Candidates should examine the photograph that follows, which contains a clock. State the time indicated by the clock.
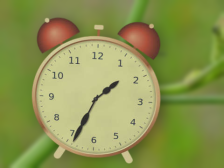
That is 1:34
